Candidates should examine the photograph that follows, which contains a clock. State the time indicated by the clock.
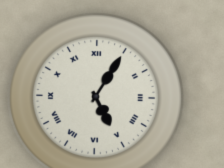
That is 5:05
